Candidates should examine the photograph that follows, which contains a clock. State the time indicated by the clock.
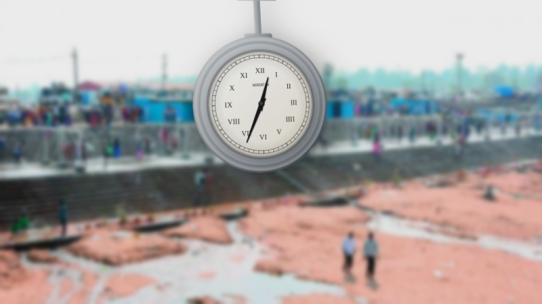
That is 12:34
